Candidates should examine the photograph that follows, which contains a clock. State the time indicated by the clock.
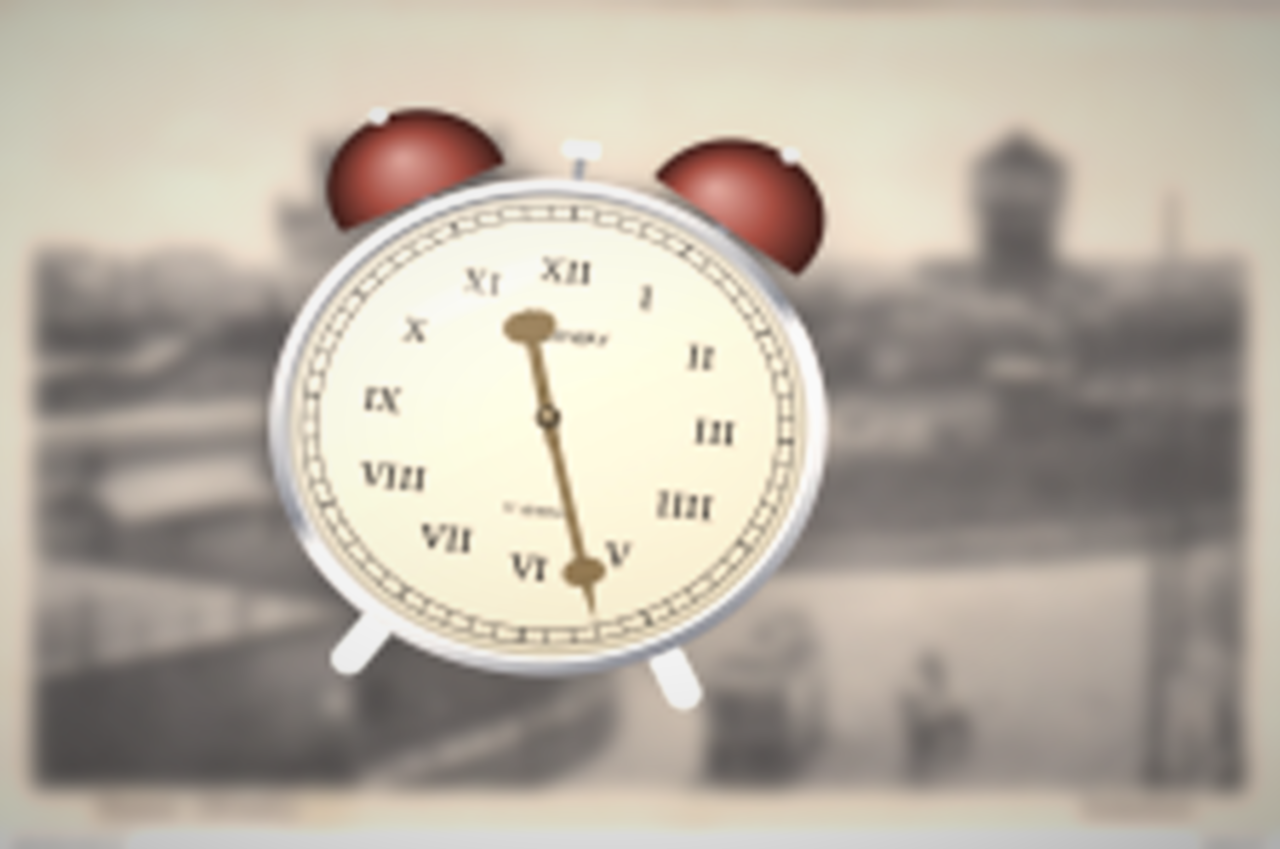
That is 11:27
